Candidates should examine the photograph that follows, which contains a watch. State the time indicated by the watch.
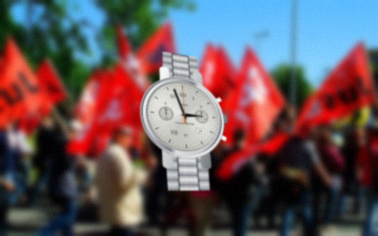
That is 2:57
